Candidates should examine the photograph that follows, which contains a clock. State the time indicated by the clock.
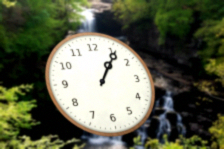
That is 1:06
